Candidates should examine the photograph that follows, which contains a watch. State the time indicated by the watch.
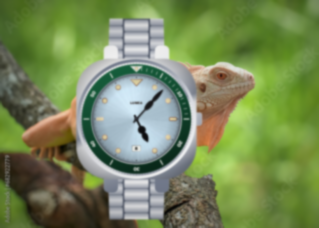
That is 5:07
